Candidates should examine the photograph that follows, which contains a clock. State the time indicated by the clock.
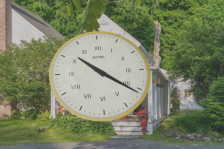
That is 10:21
